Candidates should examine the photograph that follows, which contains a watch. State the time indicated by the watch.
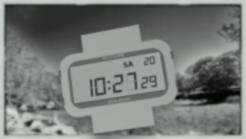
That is 10:27:29
